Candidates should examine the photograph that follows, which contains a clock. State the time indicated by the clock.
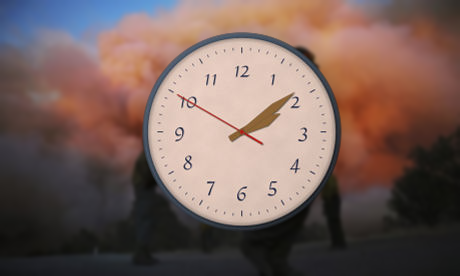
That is 2:08:50
